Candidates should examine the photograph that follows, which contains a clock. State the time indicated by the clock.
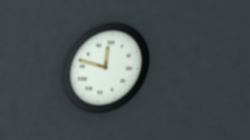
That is 11:47
